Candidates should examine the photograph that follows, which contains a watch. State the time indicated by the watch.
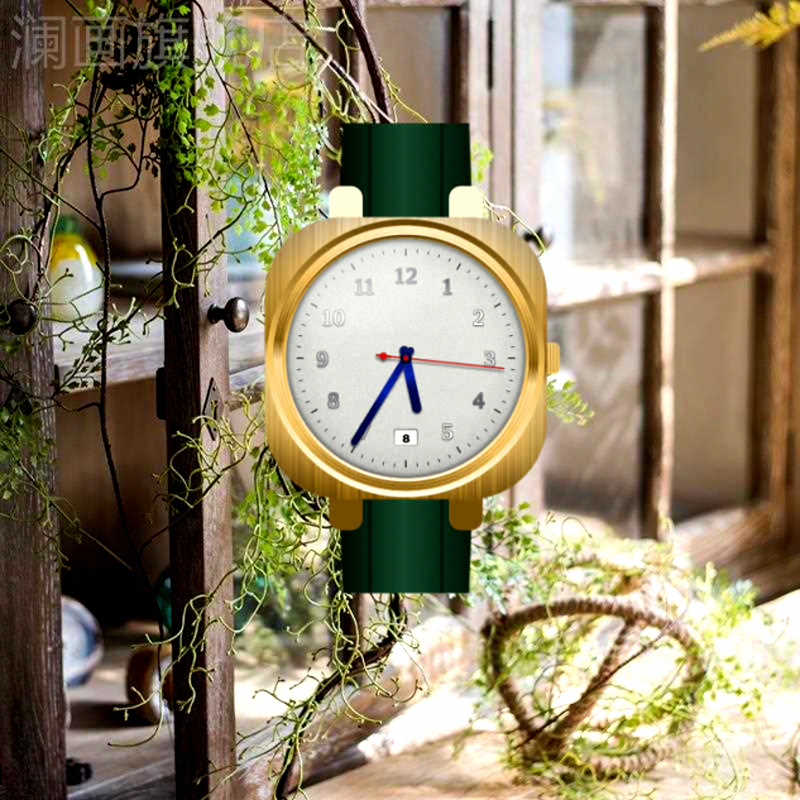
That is 5:35:16
